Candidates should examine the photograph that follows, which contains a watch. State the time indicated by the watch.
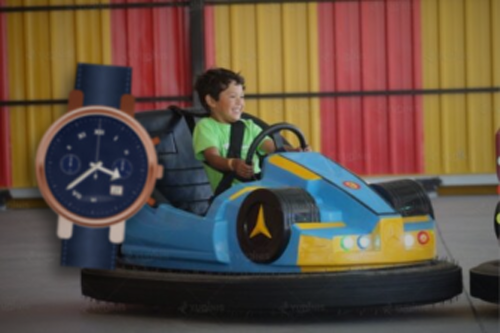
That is 3:38
